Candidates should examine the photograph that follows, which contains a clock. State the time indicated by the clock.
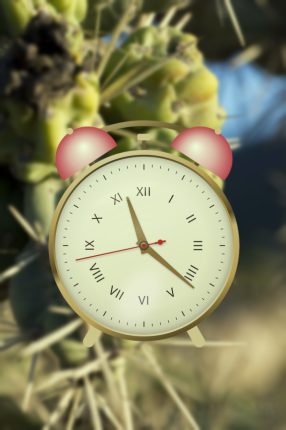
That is 11:21:43
